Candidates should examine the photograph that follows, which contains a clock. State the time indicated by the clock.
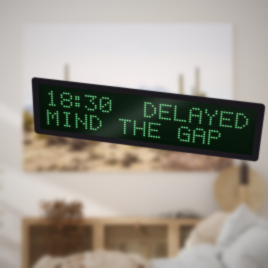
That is 18:30
